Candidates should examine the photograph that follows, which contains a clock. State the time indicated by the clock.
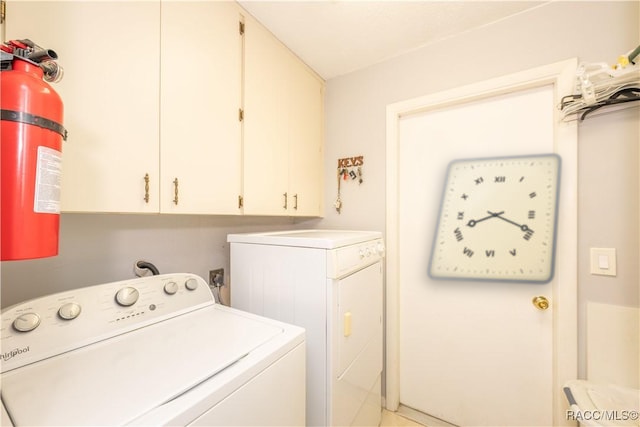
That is 8:19
